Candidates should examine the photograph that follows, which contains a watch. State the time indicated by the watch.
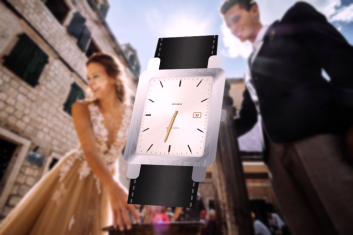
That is 6:32
